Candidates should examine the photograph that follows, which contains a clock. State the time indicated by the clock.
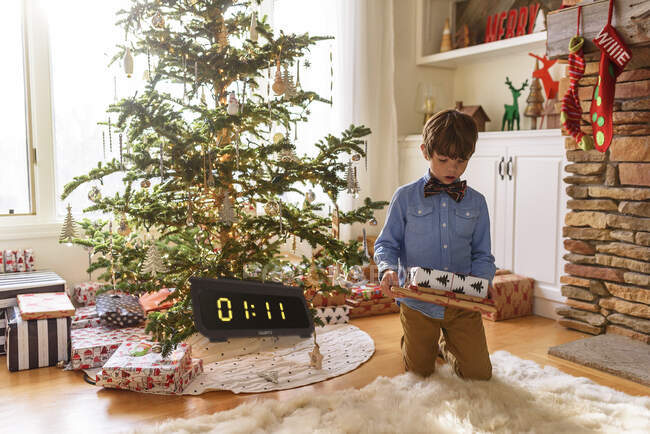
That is 1:11
